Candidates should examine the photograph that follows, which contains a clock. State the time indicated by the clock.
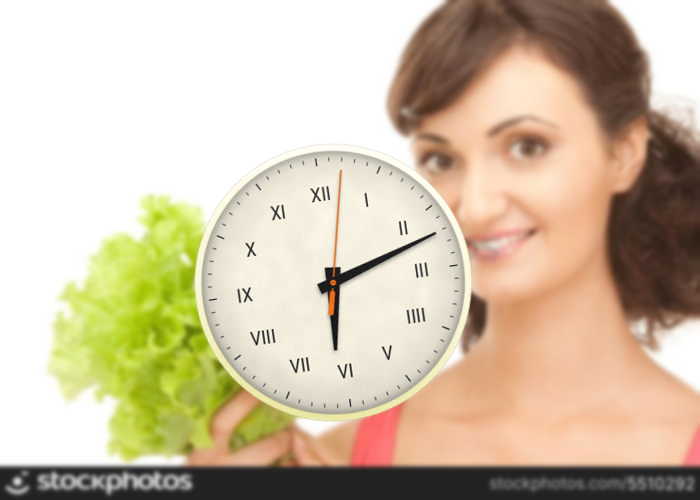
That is 6:12:02
